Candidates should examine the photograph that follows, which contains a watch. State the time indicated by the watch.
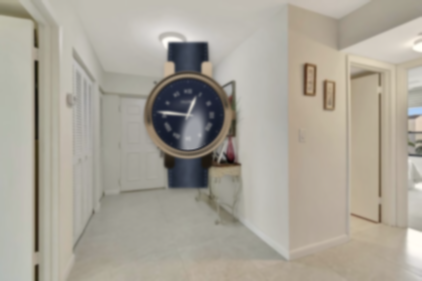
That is 12:46
